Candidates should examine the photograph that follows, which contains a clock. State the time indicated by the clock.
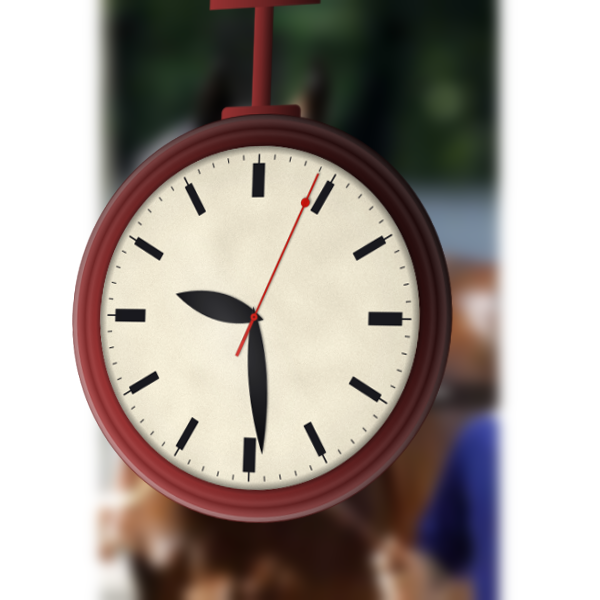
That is 9:29:04
